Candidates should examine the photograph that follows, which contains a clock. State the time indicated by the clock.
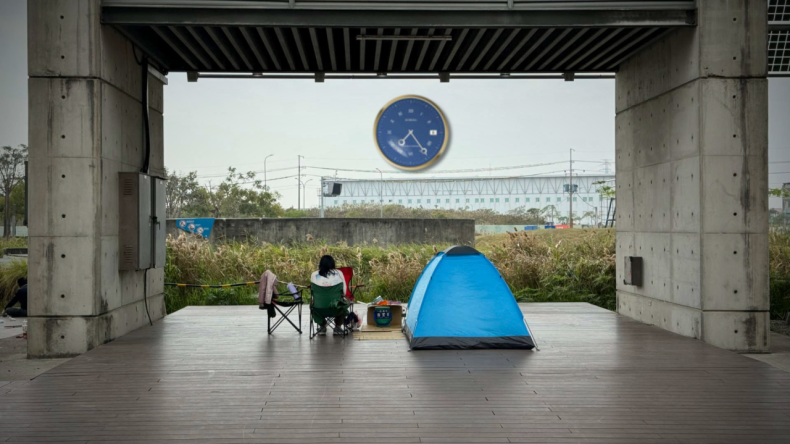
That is 7:24
